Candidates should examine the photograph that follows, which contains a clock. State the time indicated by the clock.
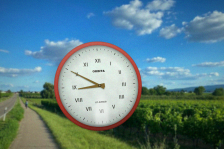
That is 8:50
